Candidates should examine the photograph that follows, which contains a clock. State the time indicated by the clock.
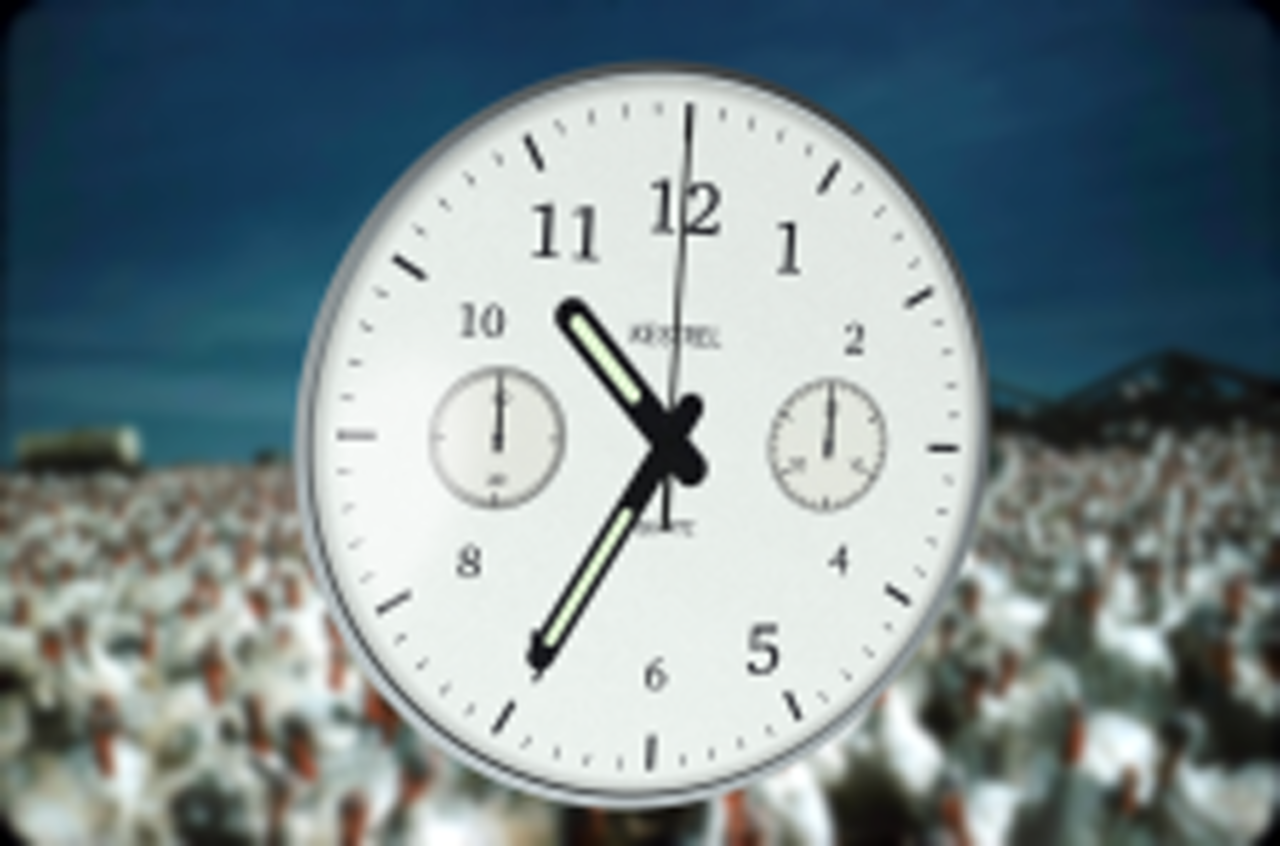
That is 10:35
